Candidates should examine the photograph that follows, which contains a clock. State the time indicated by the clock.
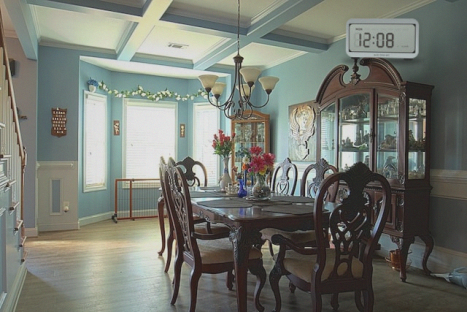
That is 12:08
